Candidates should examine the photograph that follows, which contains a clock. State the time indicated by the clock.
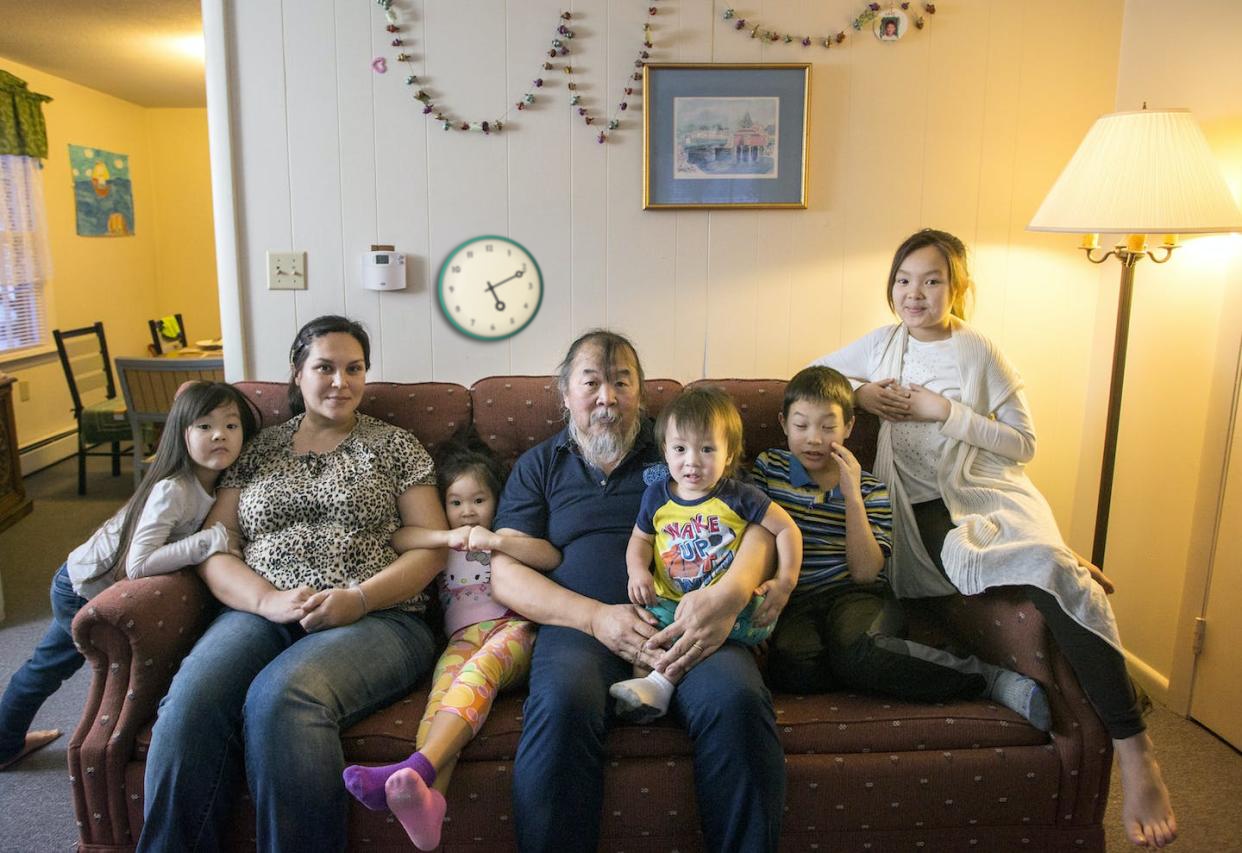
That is 5:11
